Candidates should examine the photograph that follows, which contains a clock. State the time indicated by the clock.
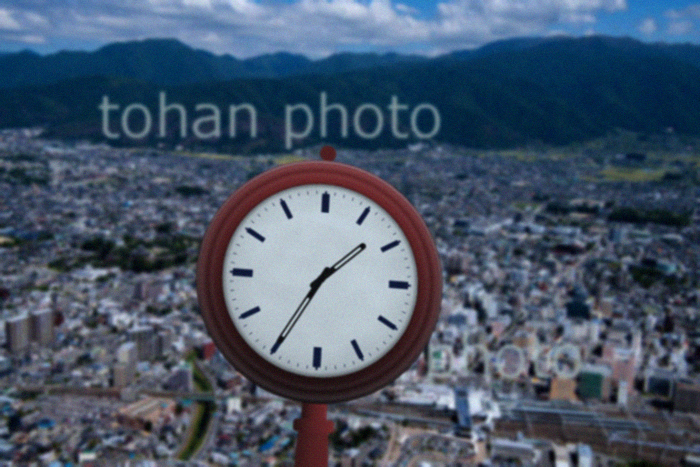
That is 1:35
